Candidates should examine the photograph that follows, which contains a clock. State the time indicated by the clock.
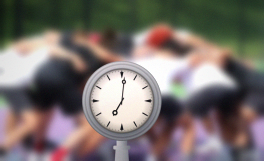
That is 7:01
